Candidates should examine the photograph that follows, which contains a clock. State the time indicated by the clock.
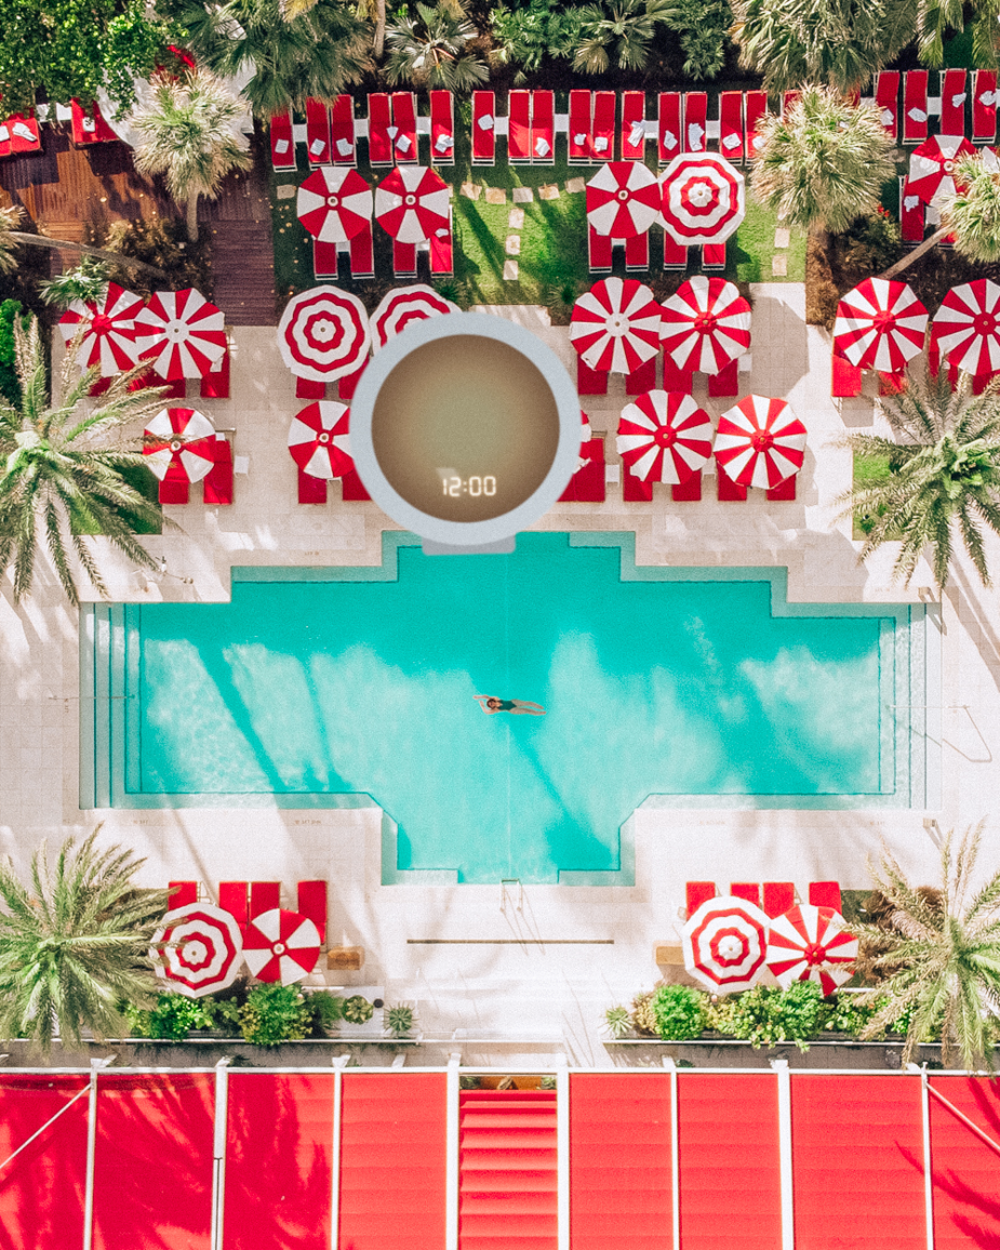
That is 12:00
